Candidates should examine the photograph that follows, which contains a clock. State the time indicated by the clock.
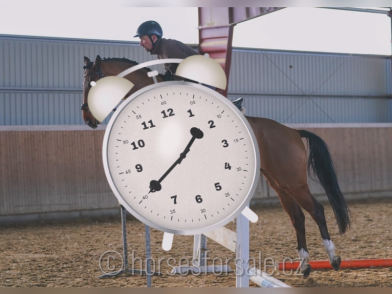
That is 1:40
